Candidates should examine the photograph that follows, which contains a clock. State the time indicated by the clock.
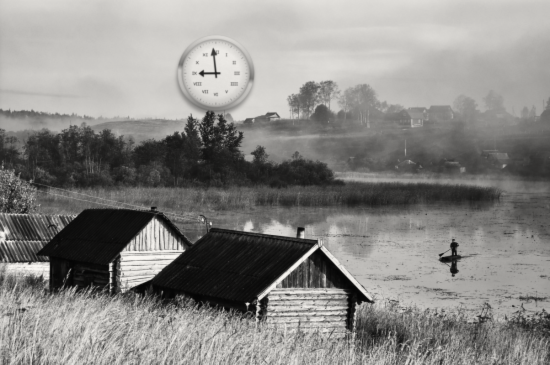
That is 8:59
